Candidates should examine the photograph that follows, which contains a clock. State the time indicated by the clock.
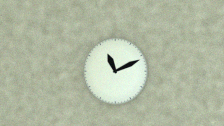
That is 11:11
